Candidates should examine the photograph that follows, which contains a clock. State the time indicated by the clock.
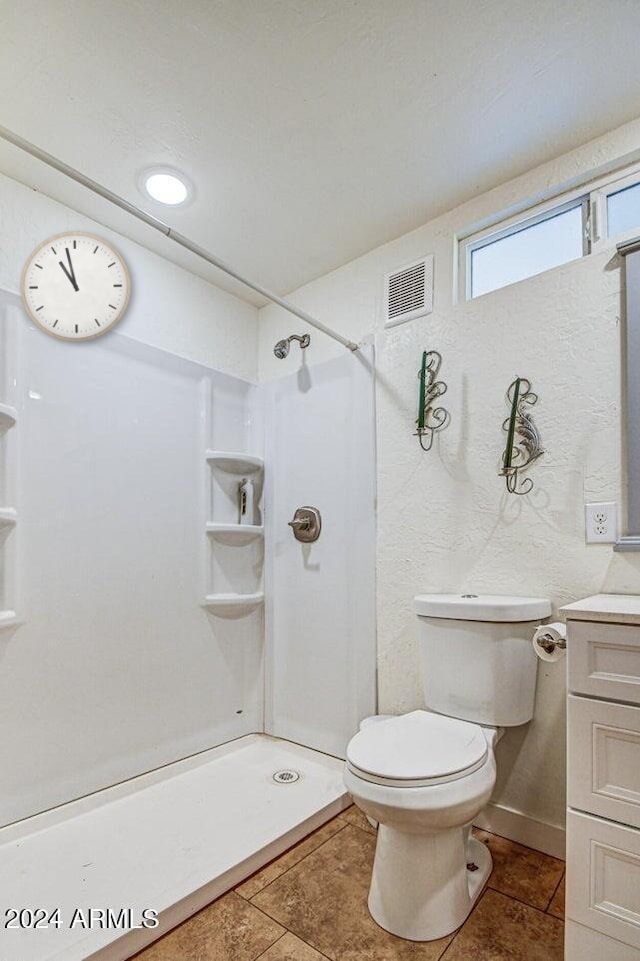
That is 10:58
